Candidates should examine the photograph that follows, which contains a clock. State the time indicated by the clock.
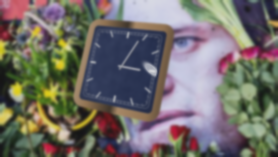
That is 3:04
